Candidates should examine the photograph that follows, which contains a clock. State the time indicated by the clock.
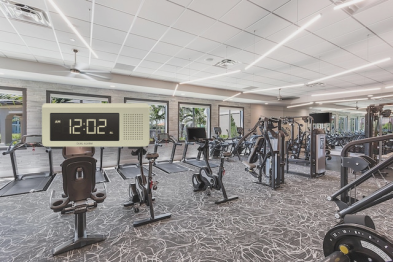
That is 12:02
